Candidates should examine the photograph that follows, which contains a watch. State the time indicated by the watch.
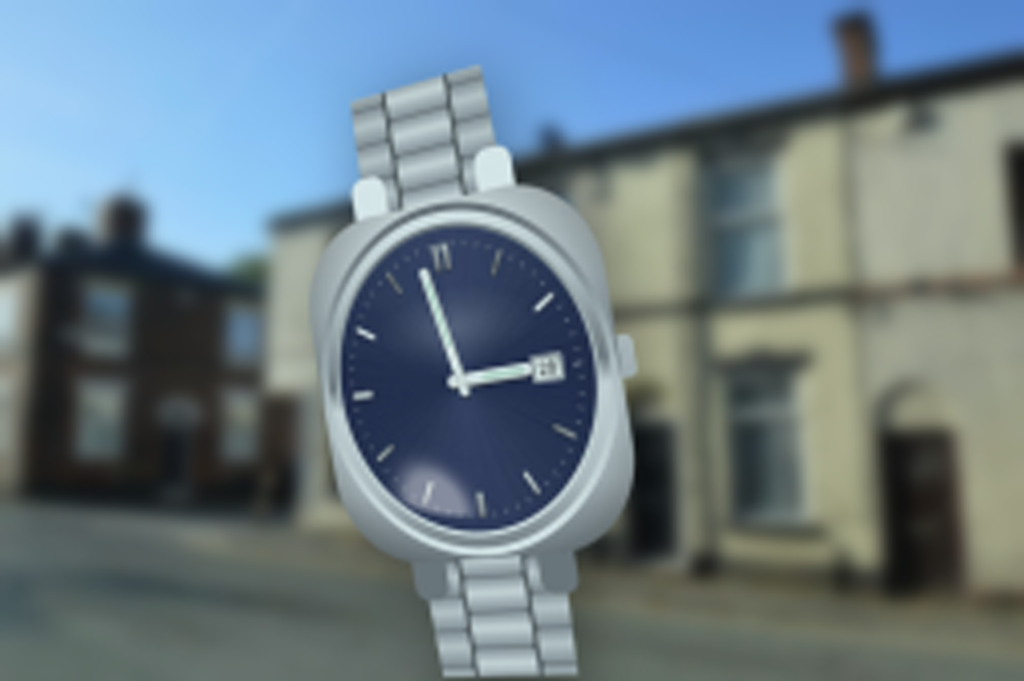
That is 2:58
